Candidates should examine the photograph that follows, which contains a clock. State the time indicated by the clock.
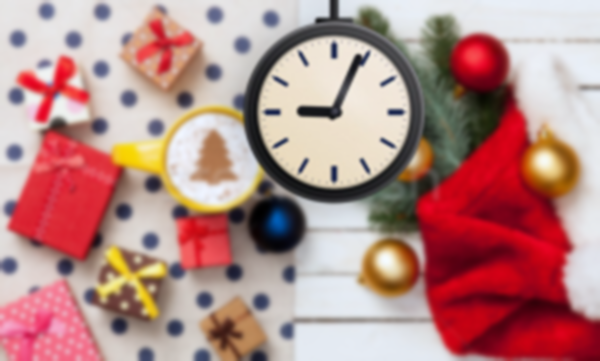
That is 9:04
